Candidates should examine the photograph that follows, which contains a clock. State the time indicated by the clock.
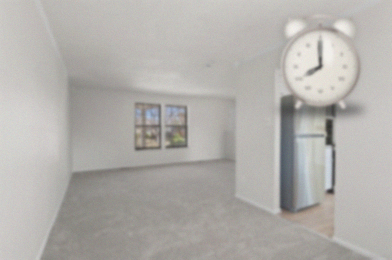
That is 8:00
